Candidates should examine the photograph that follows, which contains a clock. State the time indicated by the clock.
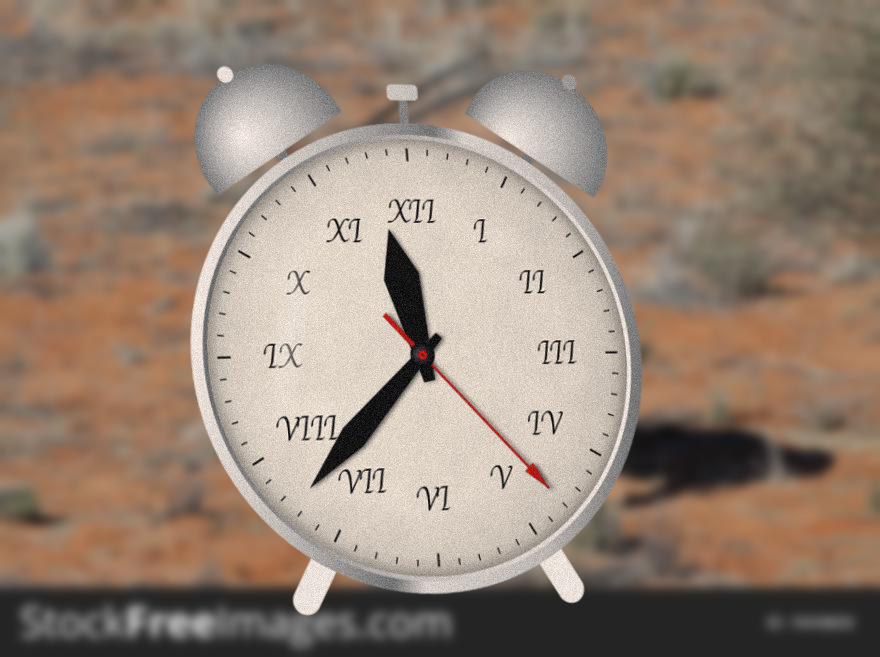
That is 11:37:23
